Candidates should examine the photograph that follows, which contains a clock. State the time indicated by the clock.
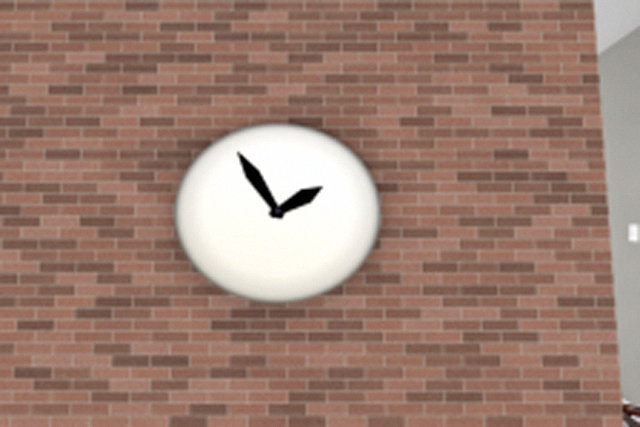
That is 1:55
